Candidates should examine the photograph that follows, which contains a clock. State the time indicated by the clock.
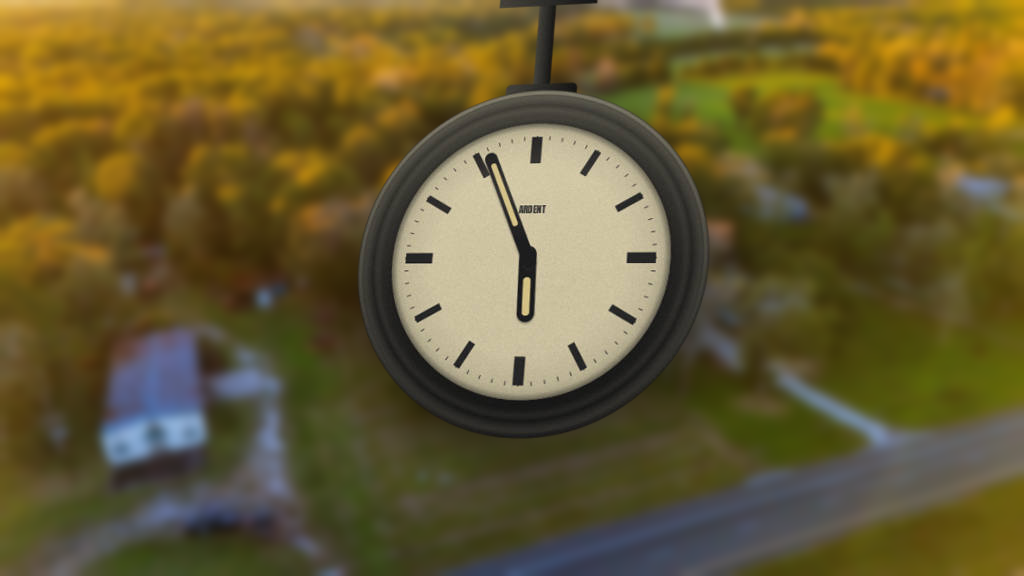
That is 5:56
